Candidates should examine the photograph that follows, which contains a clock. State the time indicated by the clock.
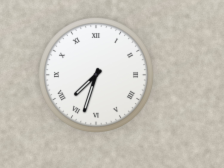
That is 7:33
